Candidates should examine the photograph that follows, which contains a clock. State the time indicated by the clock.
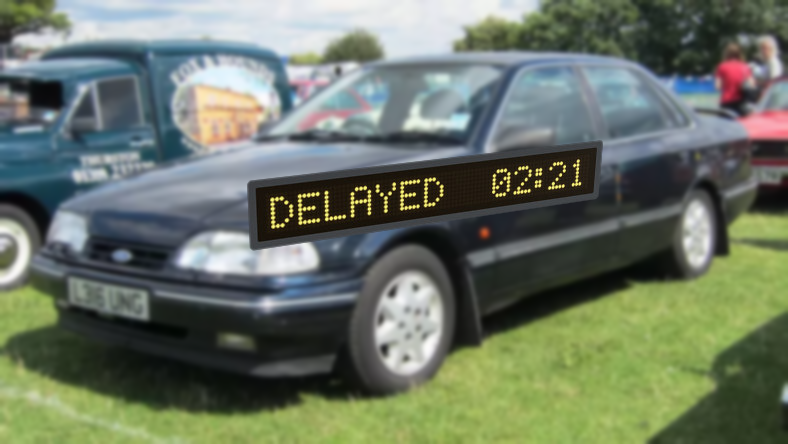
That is 2:21
